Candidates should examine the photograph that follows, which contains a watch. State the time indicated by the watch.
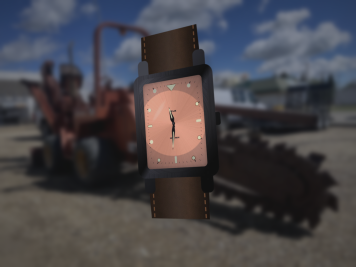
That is 11:31
